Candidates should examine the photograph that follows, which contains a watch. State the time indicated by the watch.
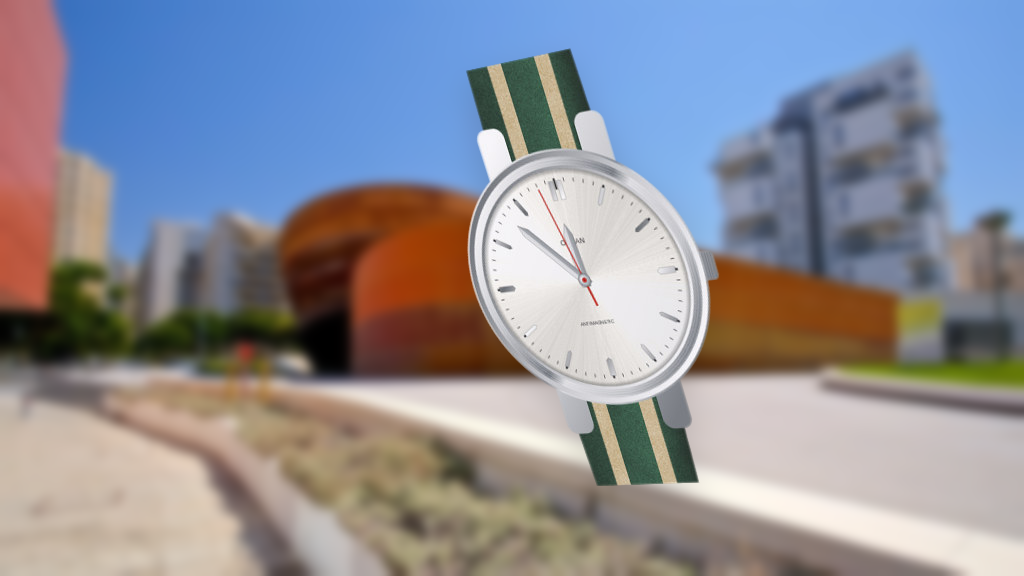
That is 11:52:58
